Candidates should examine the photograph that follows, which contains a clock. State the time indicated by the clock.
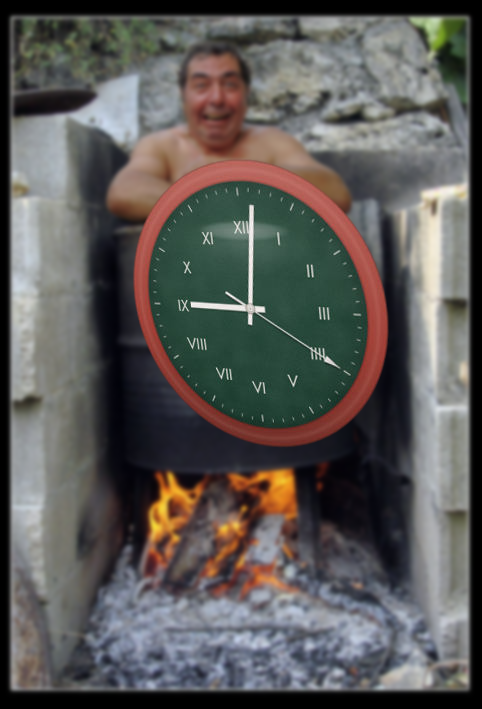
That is 9:01:20
